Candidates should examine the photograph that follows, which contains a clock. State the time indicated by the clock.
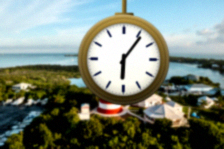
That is 6:06
